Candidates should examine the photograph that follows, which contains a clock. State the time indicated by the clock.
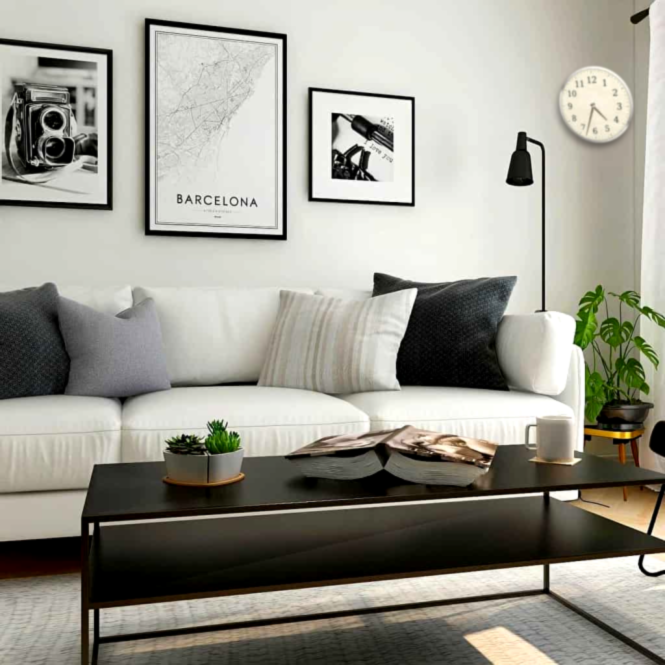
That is 4:33
